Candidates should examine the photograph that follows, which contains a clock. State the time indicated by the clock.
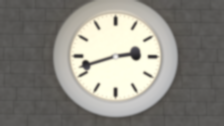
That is 2:42
